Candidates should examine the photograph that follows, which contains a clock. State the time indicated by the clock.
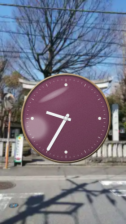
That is 9:35
